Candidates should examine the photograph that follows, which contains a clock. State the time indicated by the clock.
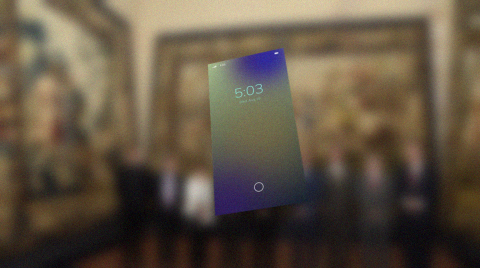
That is 5:03
